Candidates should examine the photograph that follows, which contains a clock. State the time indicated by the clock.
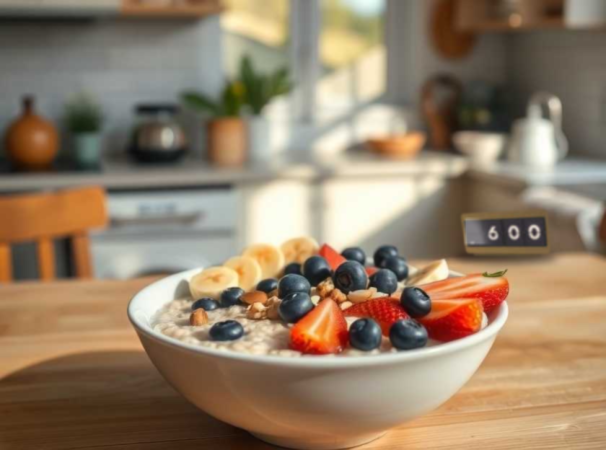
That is 6:00
